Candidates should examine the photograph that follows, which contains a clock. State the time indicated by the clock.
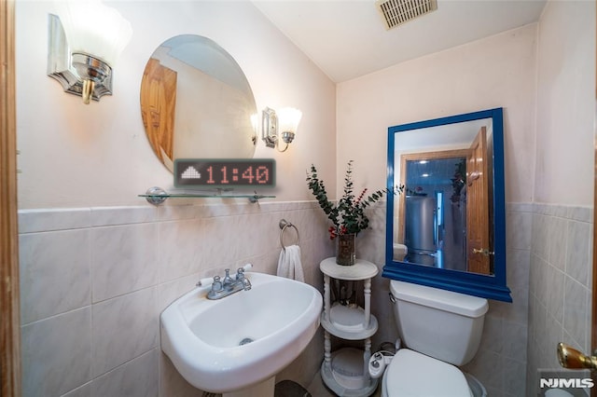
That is 11:40
